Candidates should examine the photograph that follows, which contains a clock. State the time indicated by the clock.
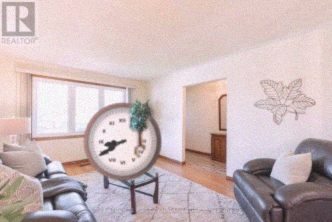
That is 8:40
